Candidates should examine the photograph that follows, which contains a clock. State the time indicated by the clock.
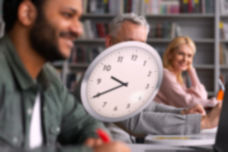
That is 9:40
